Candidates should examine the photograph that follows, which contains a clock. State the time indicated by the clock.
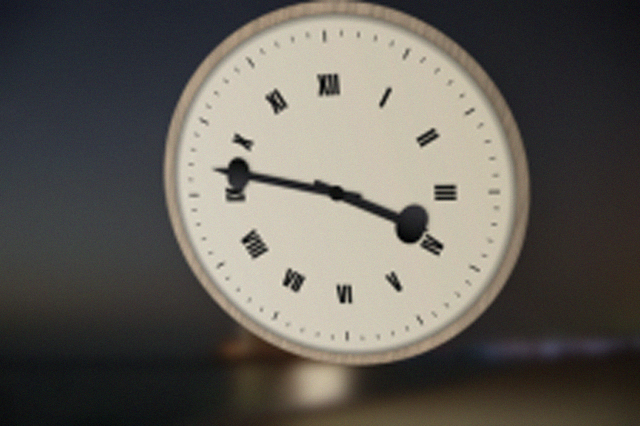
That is 3:47
